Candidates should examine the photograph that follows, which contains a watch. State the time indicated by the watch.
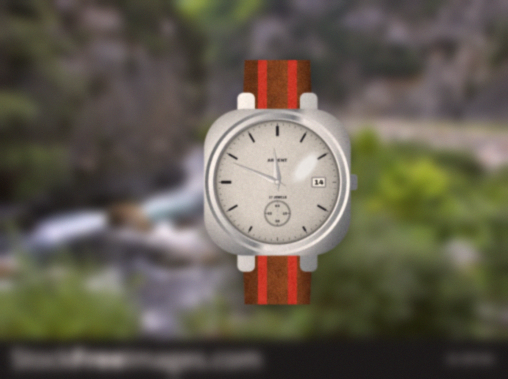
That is 11:49
